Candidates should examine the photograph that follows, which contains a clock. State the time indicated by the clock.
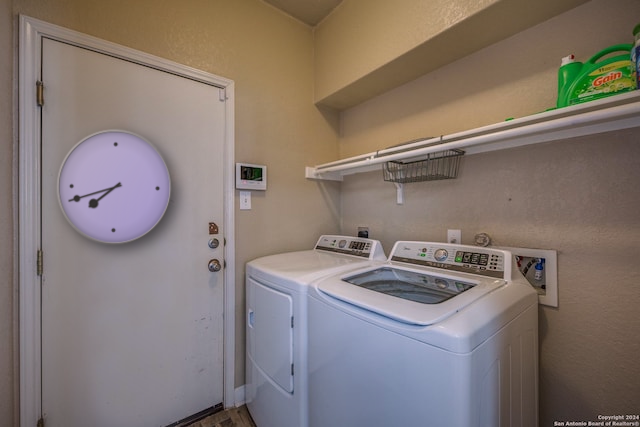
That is 7:42
